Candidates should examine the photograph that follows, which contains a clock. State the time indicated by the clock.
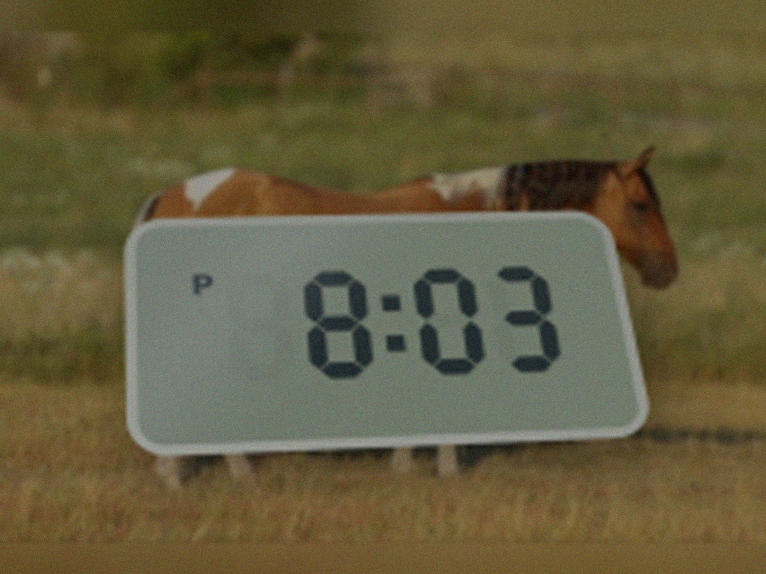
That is 8:03
